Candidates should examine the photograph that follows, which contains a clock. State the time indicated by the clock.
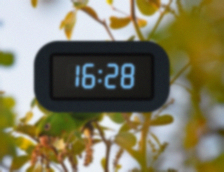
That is 16:28
